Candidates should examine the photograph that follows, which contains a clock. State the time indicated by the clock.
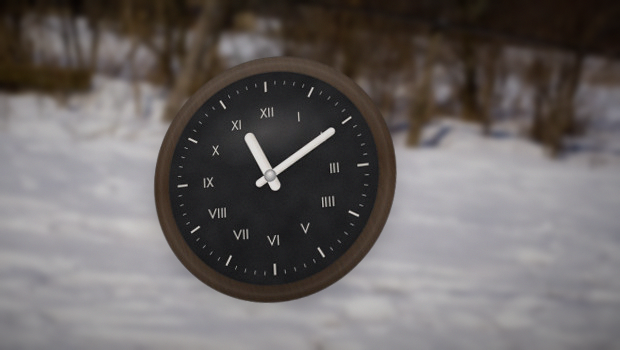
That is 11:10
